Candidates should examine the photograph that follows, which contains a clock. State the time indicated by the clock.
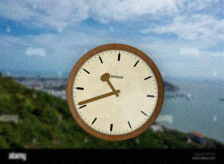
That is 10:41
